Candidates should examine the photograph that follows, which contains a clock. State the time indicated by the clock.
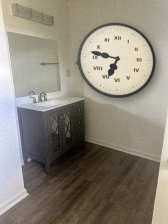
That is 6:47
